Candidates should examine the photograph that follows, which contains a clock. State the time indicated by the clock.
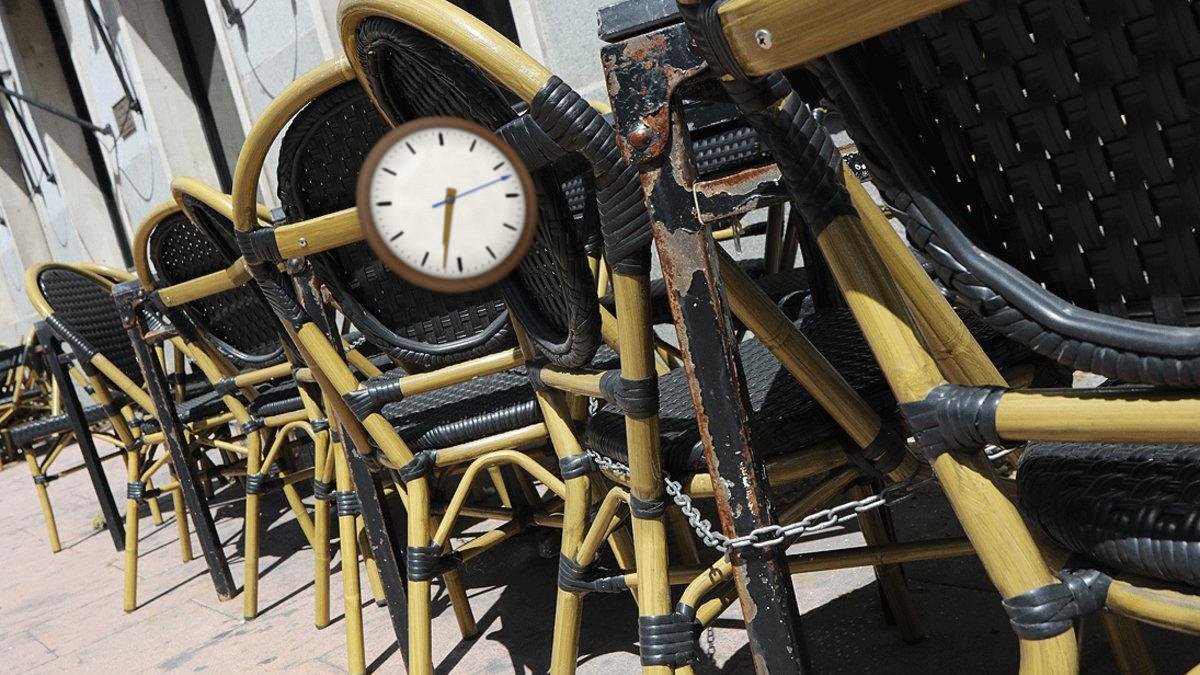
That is 6:32:12
